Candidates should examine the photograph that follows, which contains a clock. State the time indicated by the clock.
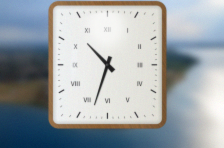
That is 10:33
